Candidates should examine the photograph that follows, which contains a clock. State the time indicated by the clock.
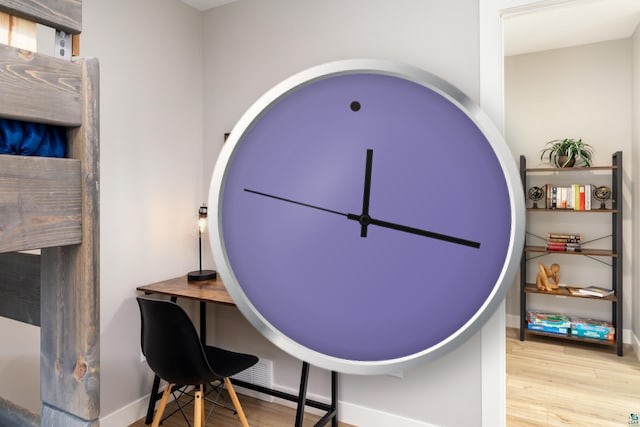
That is 12:17:48
